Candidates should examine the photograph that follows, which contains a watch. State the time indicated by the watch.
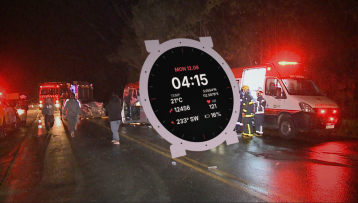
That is 4:15
